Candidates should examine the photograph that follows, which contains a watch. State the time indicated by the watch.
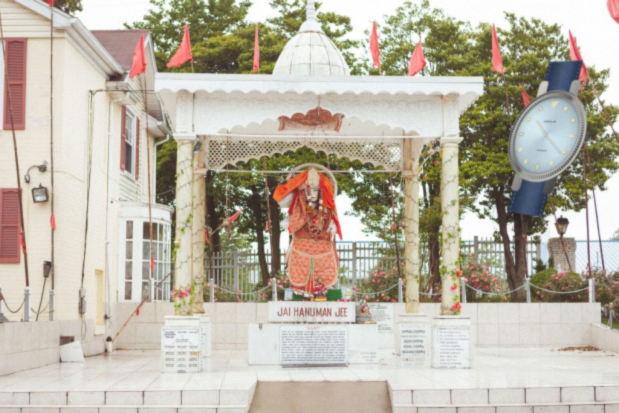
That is 10:21
